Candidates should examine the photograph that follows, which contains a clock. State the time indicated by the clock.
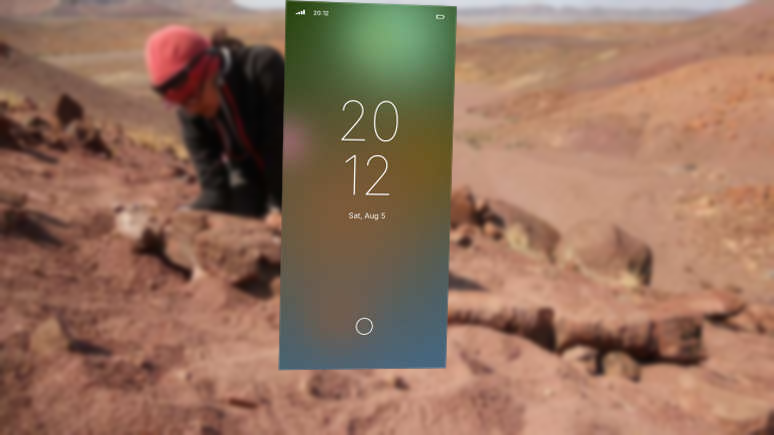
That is 20:12
